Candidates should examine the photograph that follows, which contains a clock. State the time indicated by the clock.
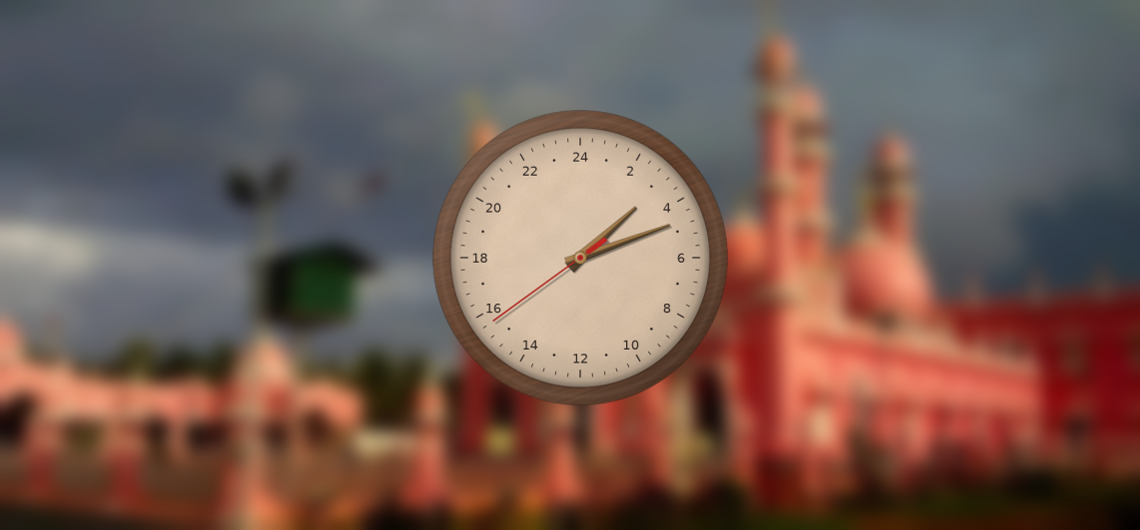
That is 3:11:39
